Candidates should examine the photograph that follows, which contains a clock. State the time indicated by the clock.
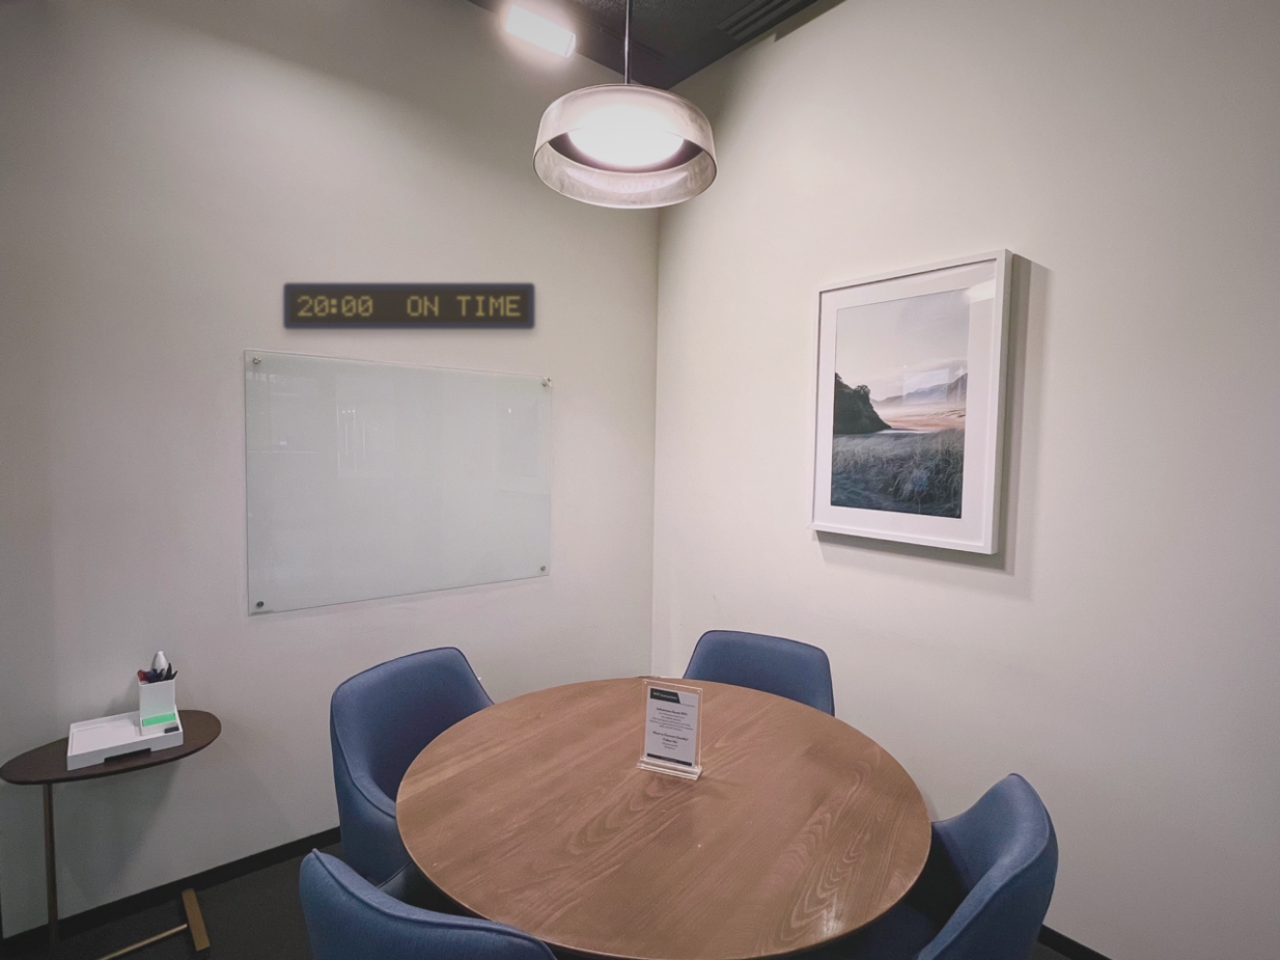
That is 20:00
